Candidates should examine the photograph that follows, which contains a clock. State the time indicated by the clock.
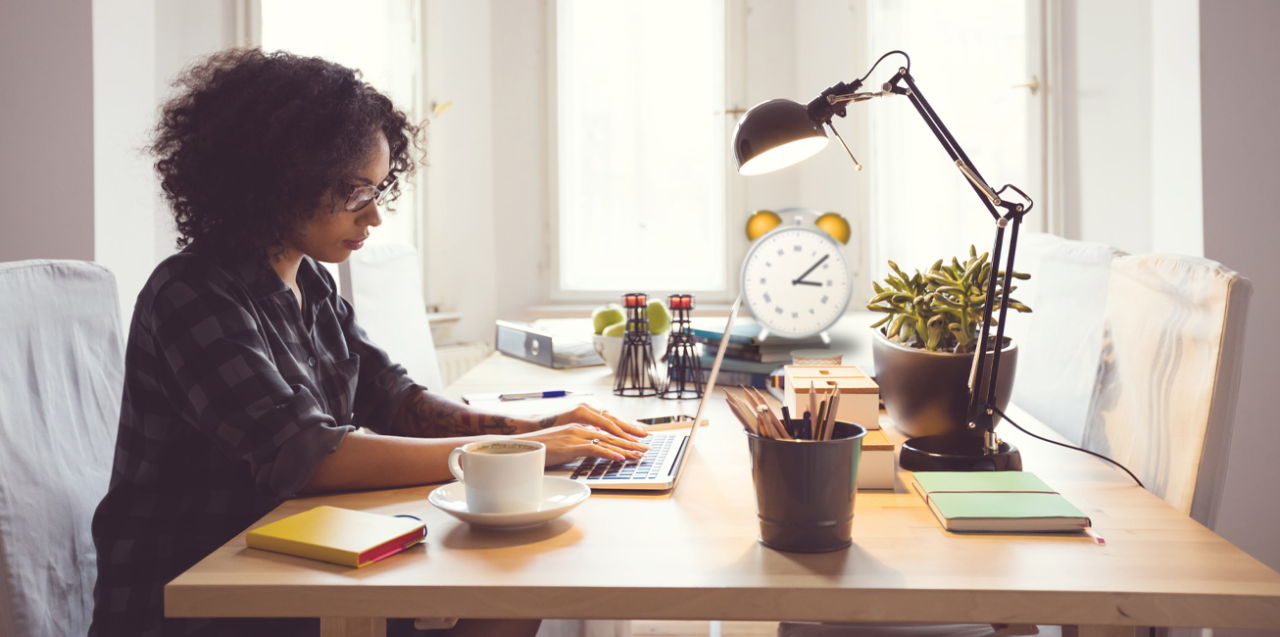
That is 3:08
